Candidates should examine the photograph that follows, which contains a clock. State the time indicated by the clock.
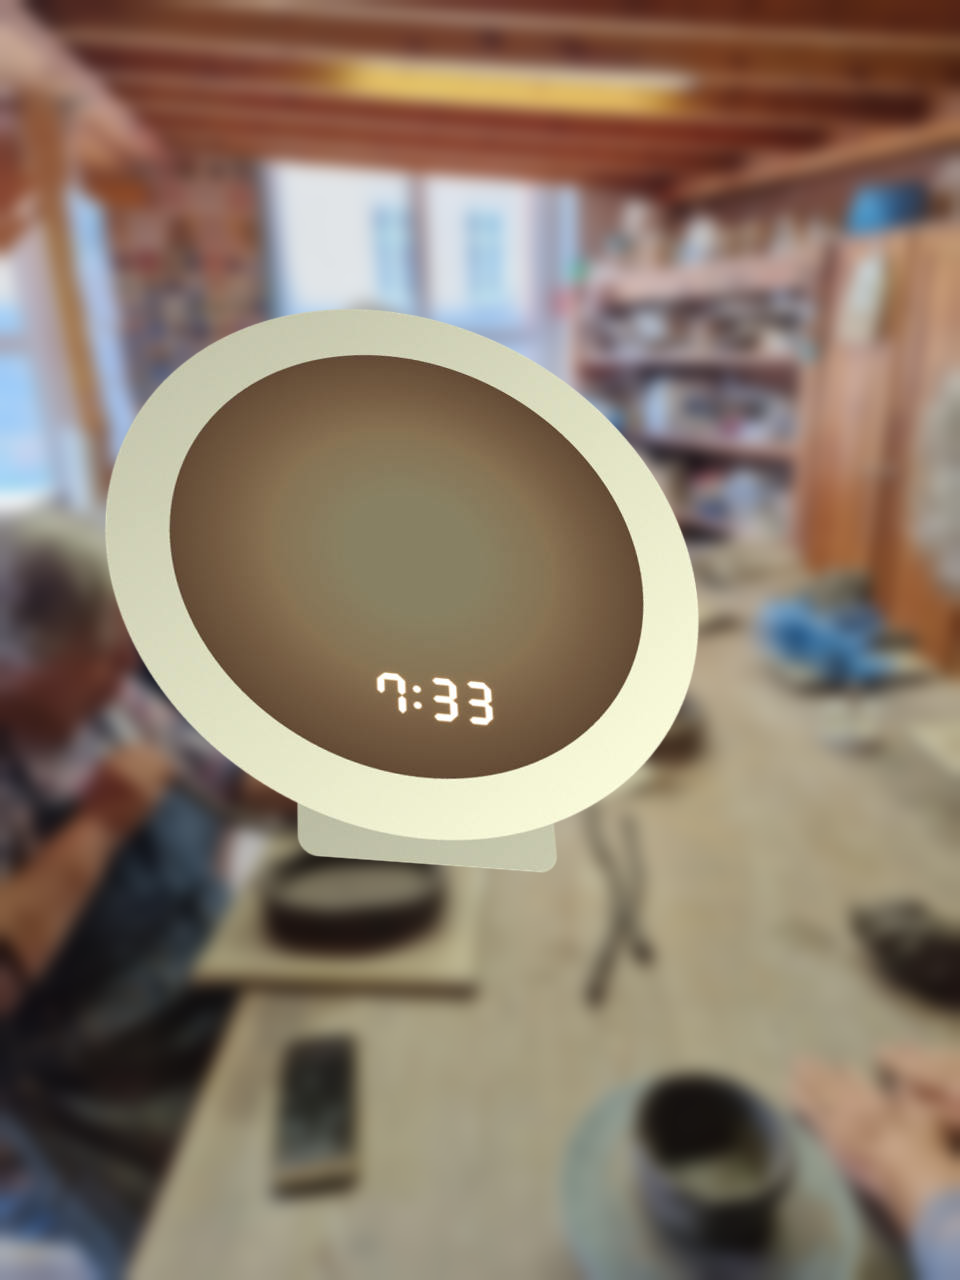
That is 7:33
